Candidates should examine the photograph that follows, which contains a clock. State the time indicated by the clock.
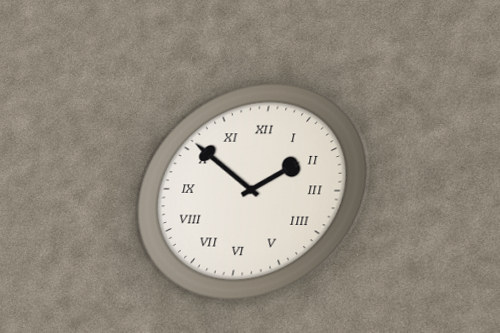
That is 1:51
